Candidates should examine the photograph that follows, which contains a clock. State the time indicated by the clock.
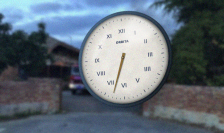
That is 6:33
